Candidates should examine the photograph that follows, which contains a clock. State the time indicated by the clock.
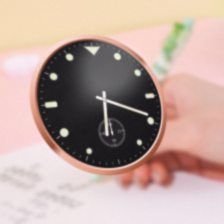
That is 6:19
